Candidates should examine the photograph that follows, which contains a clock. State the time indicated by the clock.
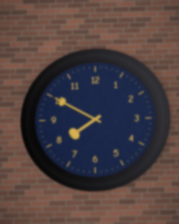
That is 7:50
